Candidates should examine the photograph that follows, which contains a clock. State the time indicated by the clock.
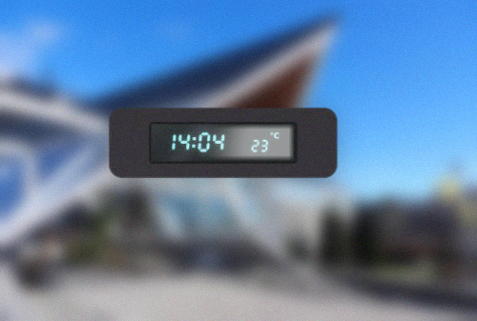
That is 14:04
